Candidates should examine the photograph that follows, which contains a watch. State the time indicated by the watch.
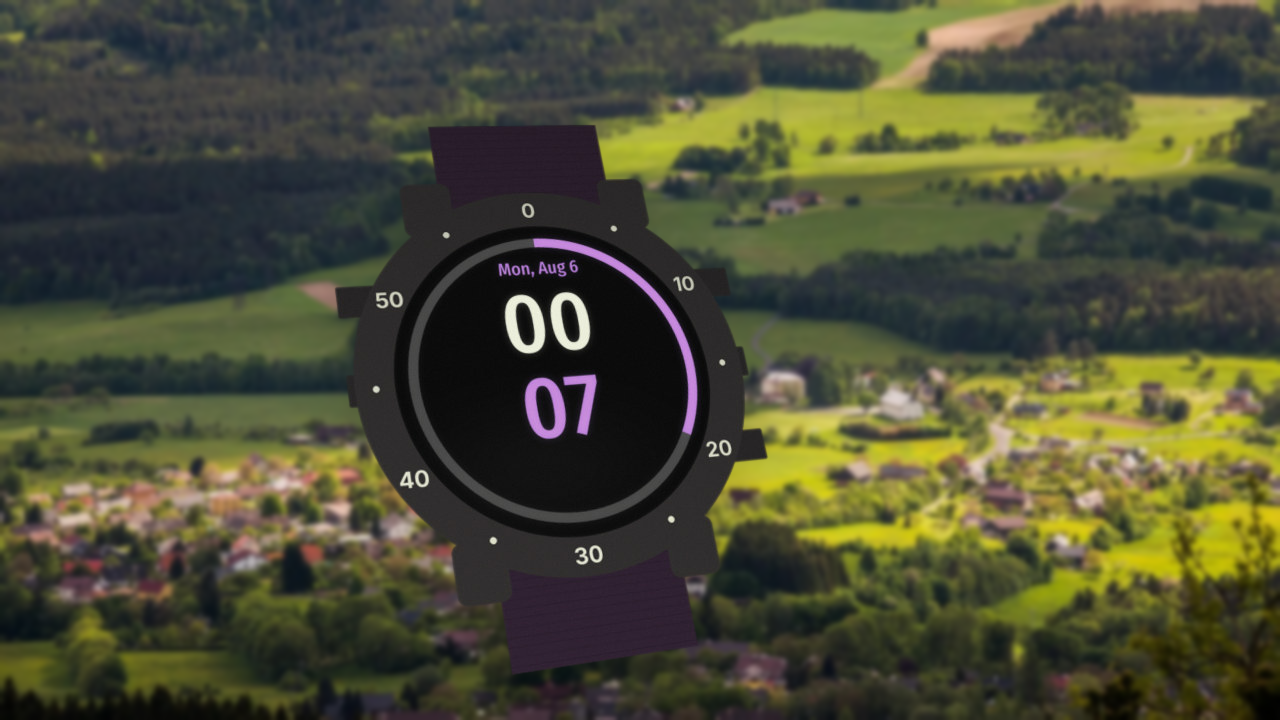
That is 0:07
